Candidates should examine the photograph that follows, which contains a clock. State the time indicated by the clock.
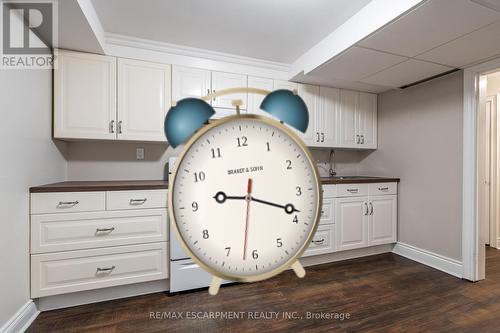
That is 9:18:32
